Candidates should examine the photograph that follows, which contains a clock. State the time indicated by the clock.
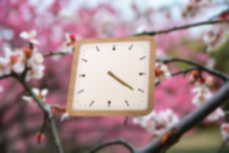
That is 4:21
